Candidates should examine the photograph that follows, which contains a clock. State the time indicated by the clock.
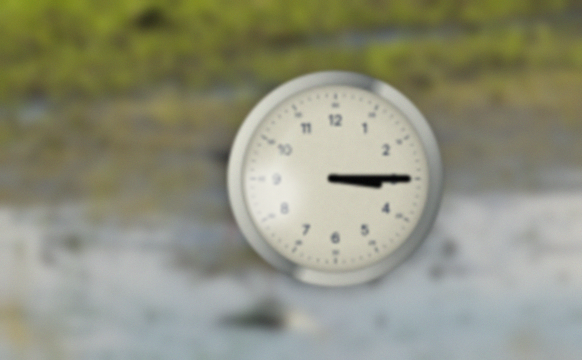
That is 3:15
